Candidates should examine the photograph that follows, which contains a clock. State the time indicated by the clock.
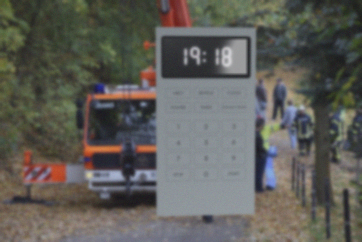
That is 19:18
